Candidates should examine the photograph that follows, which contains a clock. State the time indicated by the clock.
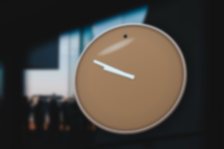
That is 9:50
